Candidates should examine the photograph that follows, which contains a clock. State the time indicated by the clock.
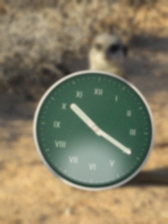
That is 10:20
